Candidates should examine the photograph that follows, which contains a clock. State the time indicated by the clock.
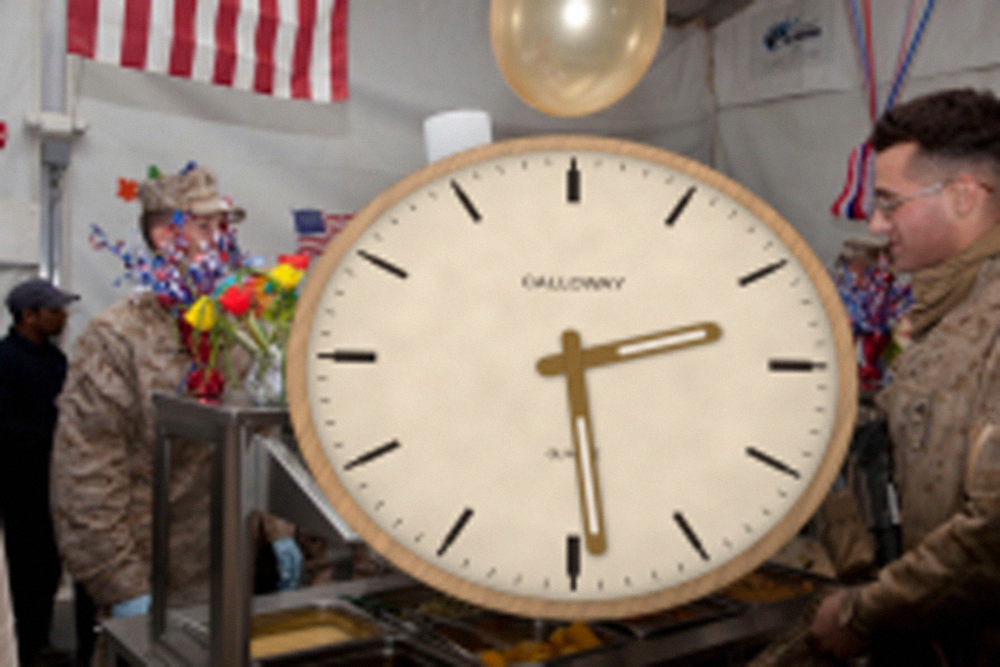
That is 2:29
